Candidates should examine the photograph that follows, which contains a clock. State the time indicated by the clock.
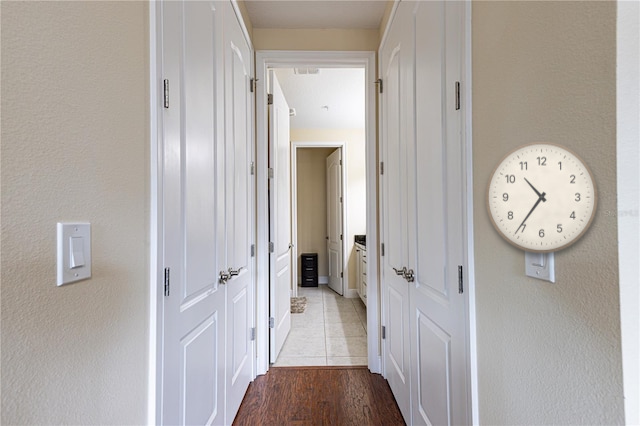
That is 10:36
